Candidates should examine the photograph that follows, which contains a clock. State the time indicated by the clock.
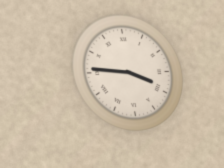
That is 3:46
